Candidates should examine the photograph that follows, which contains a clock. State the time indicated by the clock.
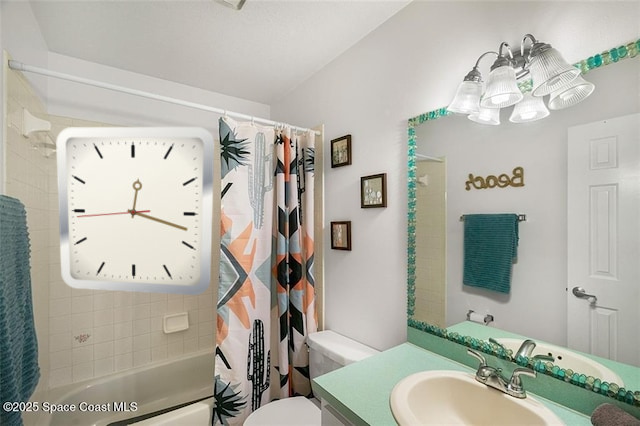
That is 12:17:44
